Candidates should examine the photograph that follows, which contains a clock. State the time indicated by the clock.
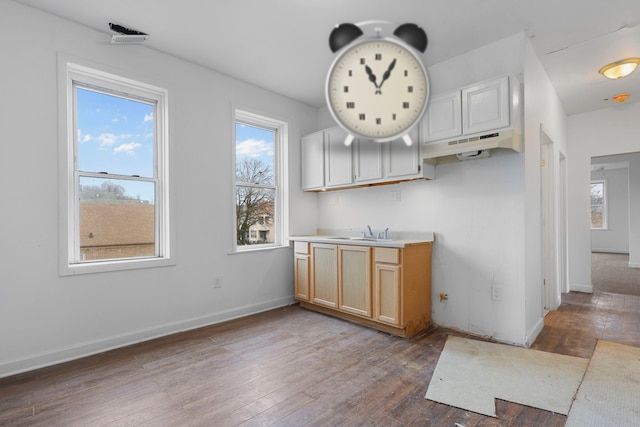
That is 11:05
